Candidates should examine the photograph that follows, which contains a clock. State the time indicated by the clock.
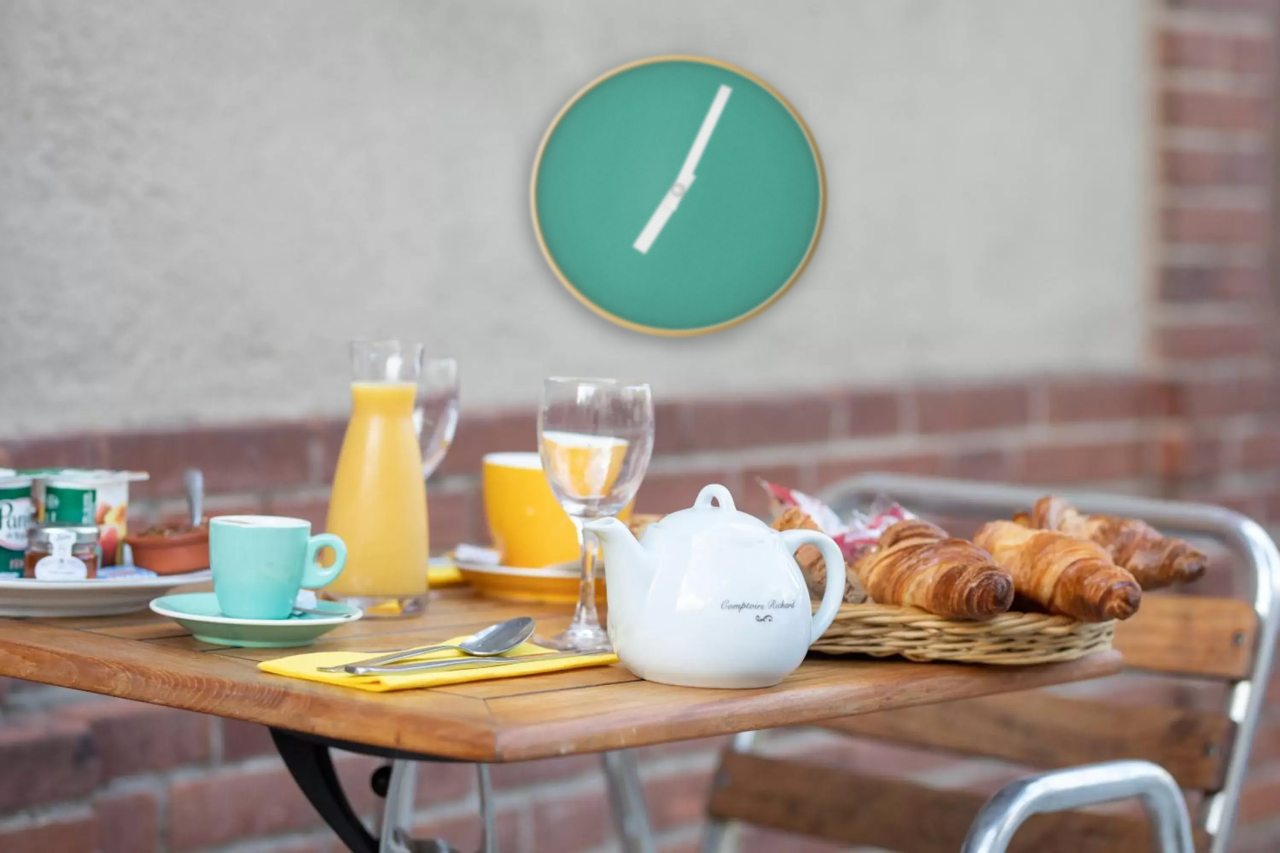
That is 7:04
